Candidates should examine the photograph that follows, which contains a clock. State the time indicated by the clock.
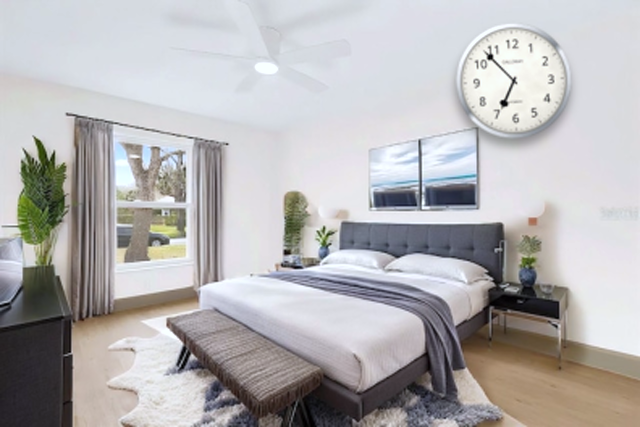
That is 6:53
